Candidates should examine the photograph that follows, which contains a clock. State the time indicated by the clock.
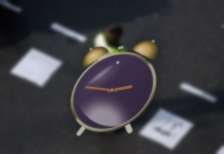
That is 2:47
